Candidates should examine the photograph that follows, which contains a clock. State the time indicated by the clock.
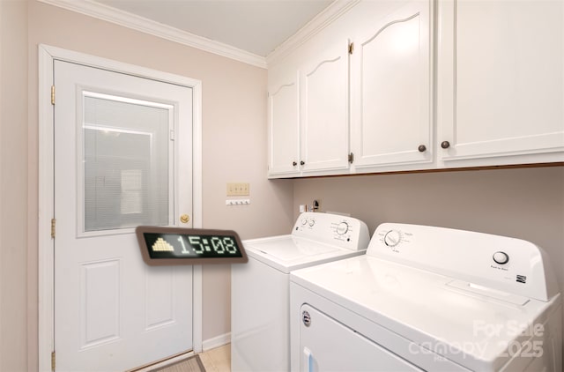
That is 15:08
